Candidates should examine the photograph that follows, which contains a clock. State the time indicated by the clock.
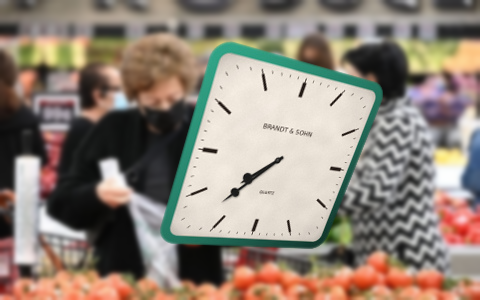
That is 7:37
